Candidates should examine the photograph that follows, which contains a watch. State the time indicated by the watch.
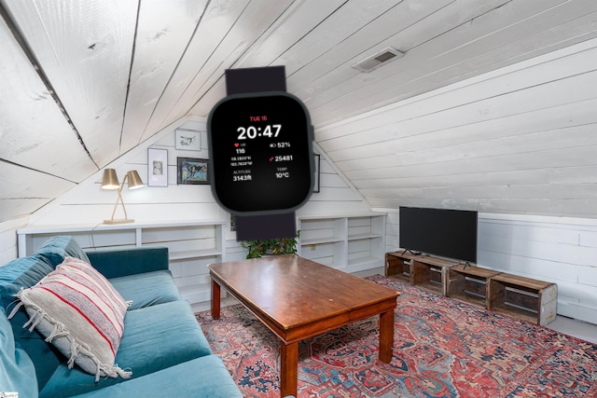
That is 20:47
